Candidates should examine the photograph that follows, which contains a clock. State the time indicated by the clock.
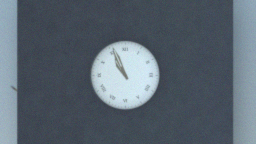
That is 10:56
